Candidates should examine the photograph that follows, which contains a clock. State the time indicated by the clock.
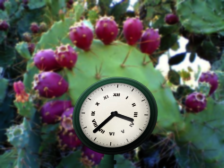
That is 3:37
